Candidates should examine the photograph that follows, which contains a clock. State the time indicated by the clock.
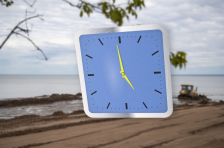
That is 4:59
